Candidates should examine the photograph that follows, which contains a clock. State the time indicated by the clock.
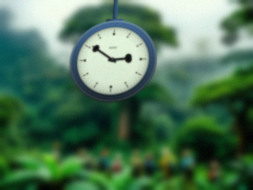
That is 2:51
